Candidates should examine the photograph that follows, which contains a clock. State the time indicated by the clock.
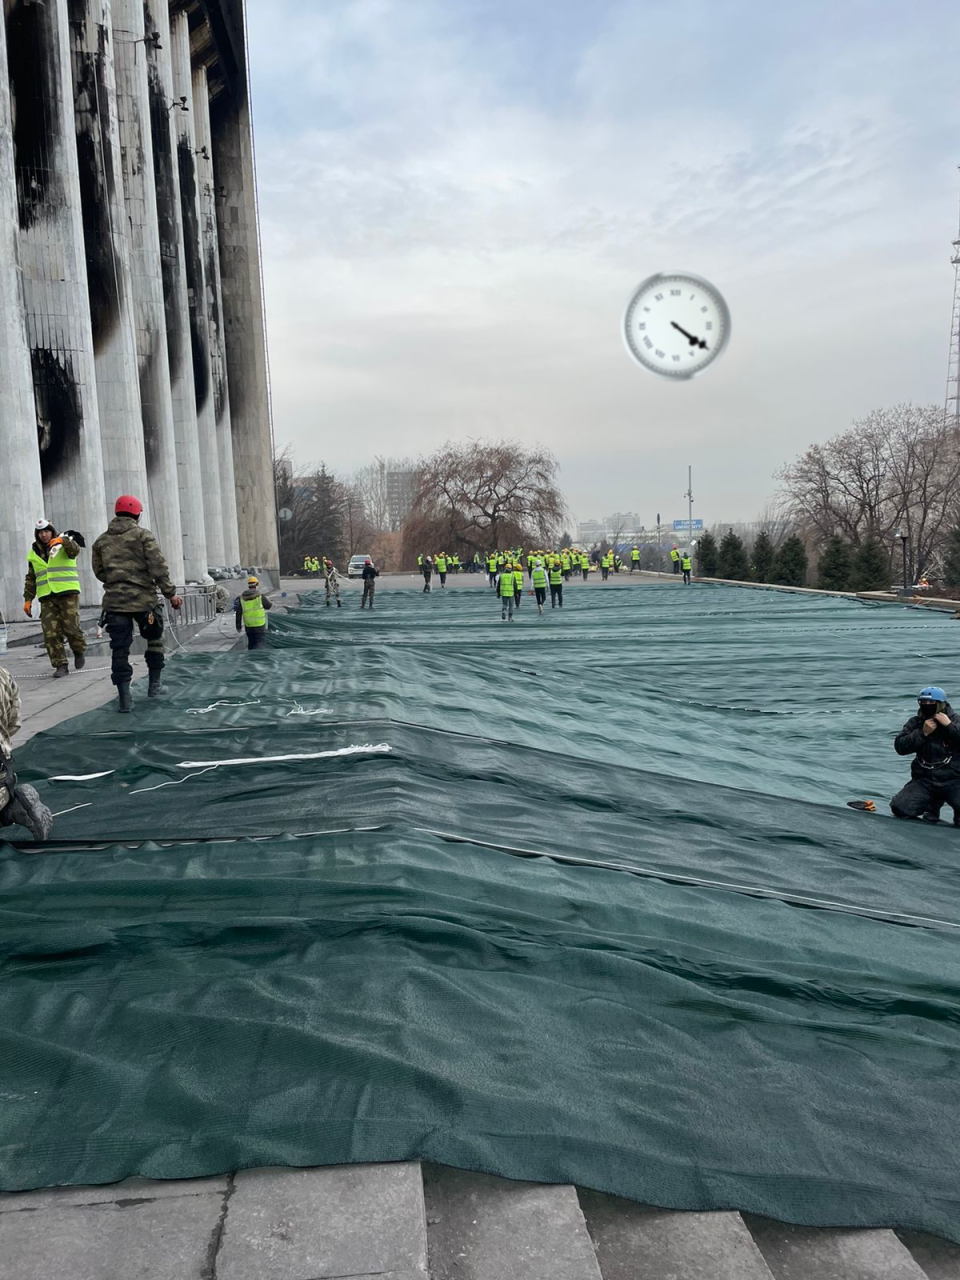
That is 4:21
